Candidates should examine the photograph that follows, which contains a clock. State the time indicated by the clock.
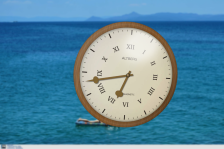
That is 6:43
